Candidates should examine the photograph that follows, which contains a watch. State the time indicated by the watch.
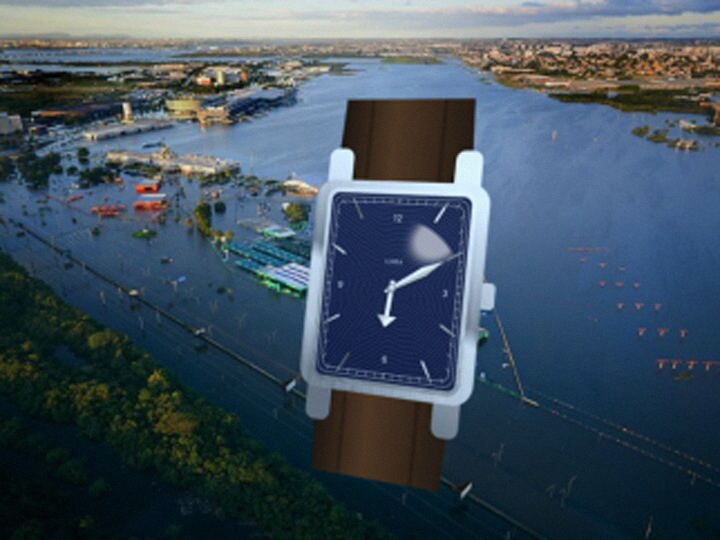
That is 6:10
